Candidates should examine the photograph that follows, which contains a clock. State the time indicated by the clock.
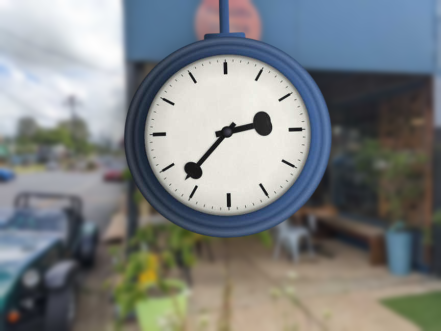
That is 2:37
